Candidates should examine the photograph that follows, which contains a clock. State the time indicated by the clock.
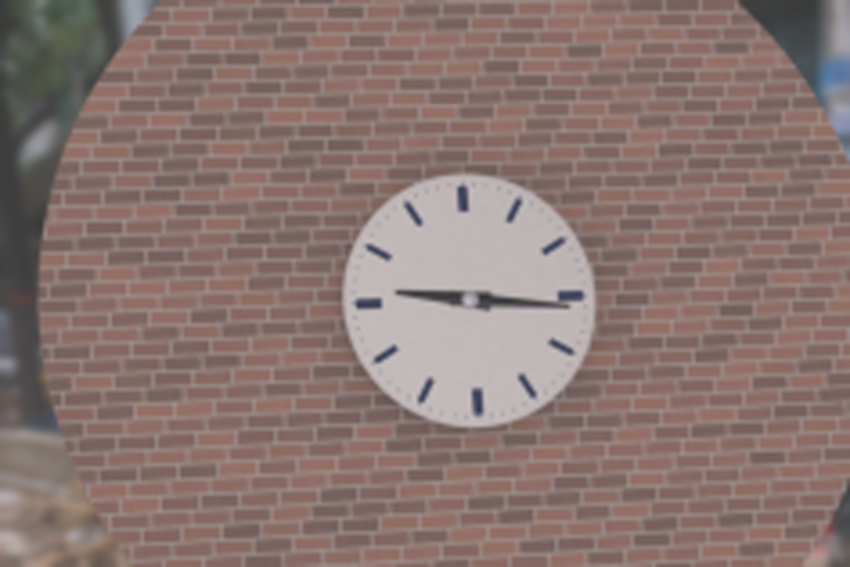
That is 9:16
